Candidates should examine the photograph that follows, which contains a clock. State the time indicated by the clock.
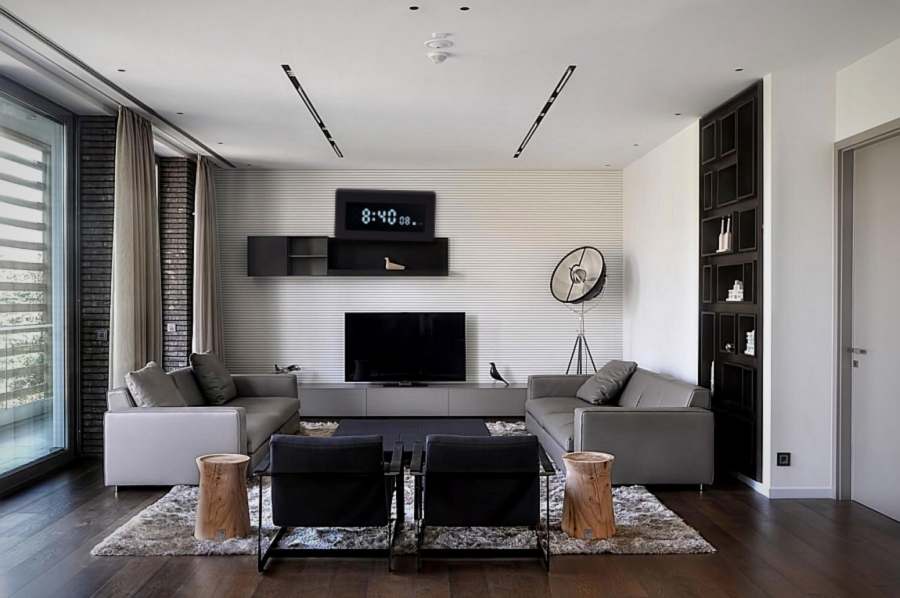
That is 8:40
